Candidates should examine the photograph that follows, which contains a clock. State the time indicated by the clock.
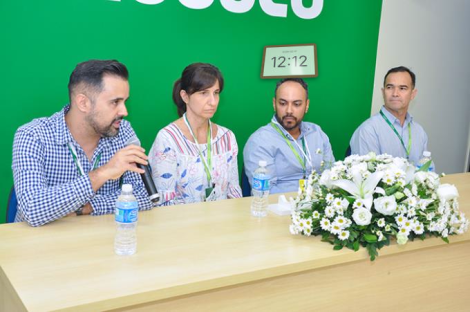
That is 12:12
